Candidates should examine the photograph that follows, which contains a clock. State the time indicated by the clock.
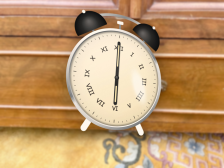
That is 6:00
